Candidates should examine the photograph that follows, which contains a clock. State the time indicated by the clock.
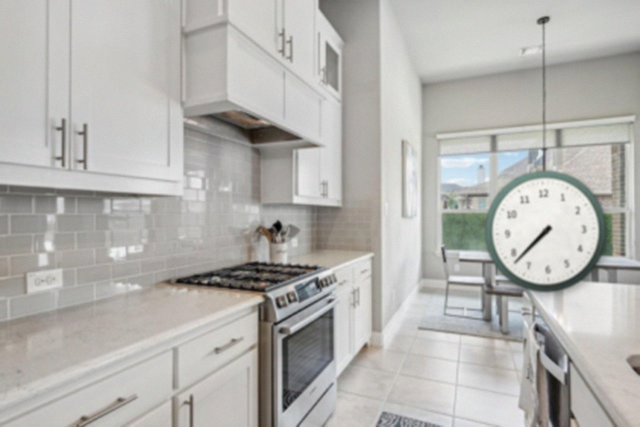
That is 7:38
